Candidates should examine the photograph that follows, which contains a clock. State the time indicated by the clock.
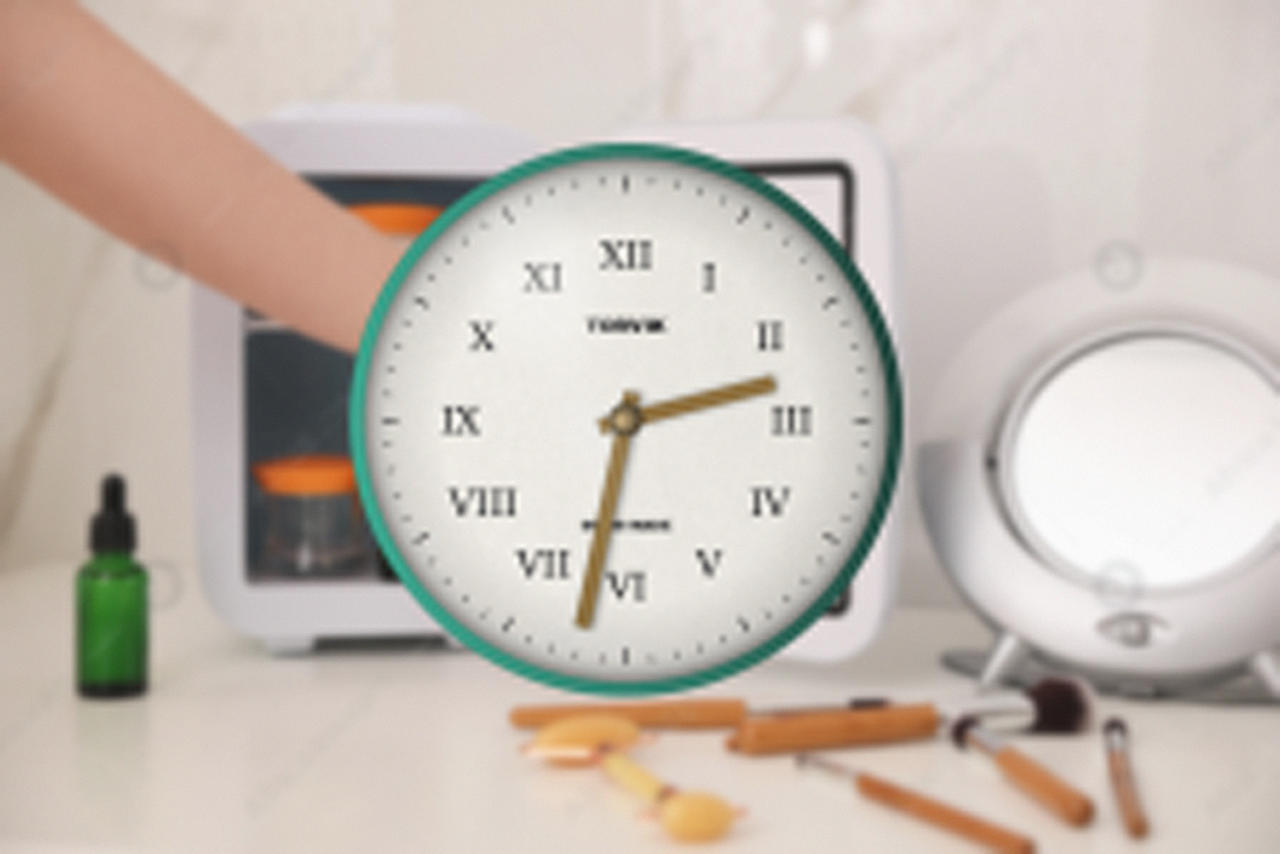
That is 2:32
